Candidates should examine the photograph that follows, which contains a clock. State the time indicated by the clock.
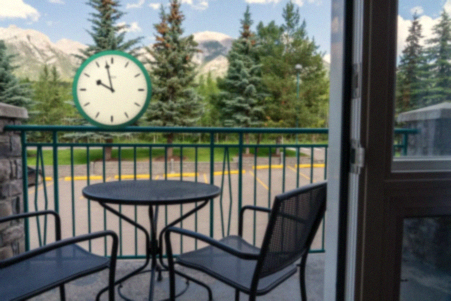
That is 9:58
